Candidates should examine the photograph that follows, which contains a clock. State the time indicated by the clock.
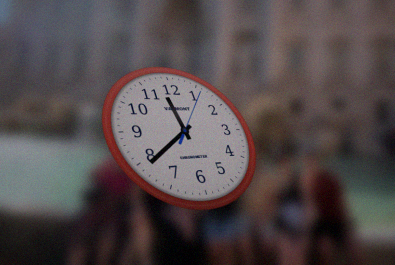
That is 11:39:06
